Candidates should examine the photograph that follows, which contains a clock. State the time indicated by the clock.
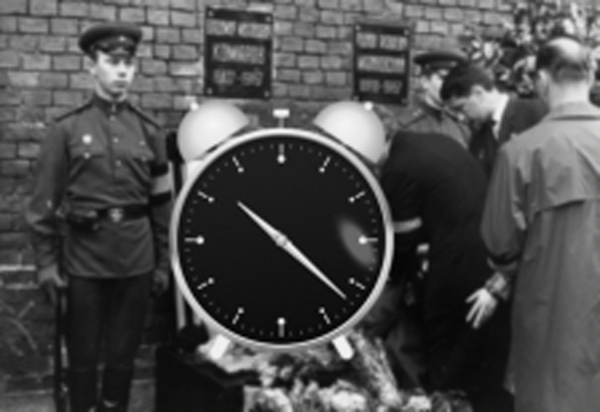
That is 10:22
